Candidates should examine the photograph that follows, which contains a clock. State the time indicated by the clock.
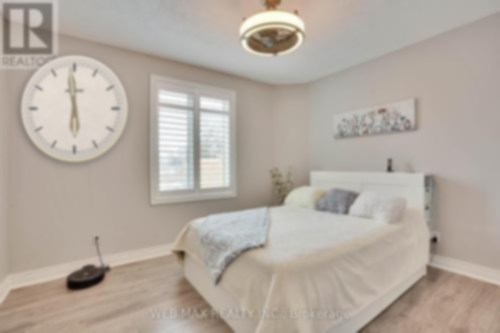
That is 5:59
